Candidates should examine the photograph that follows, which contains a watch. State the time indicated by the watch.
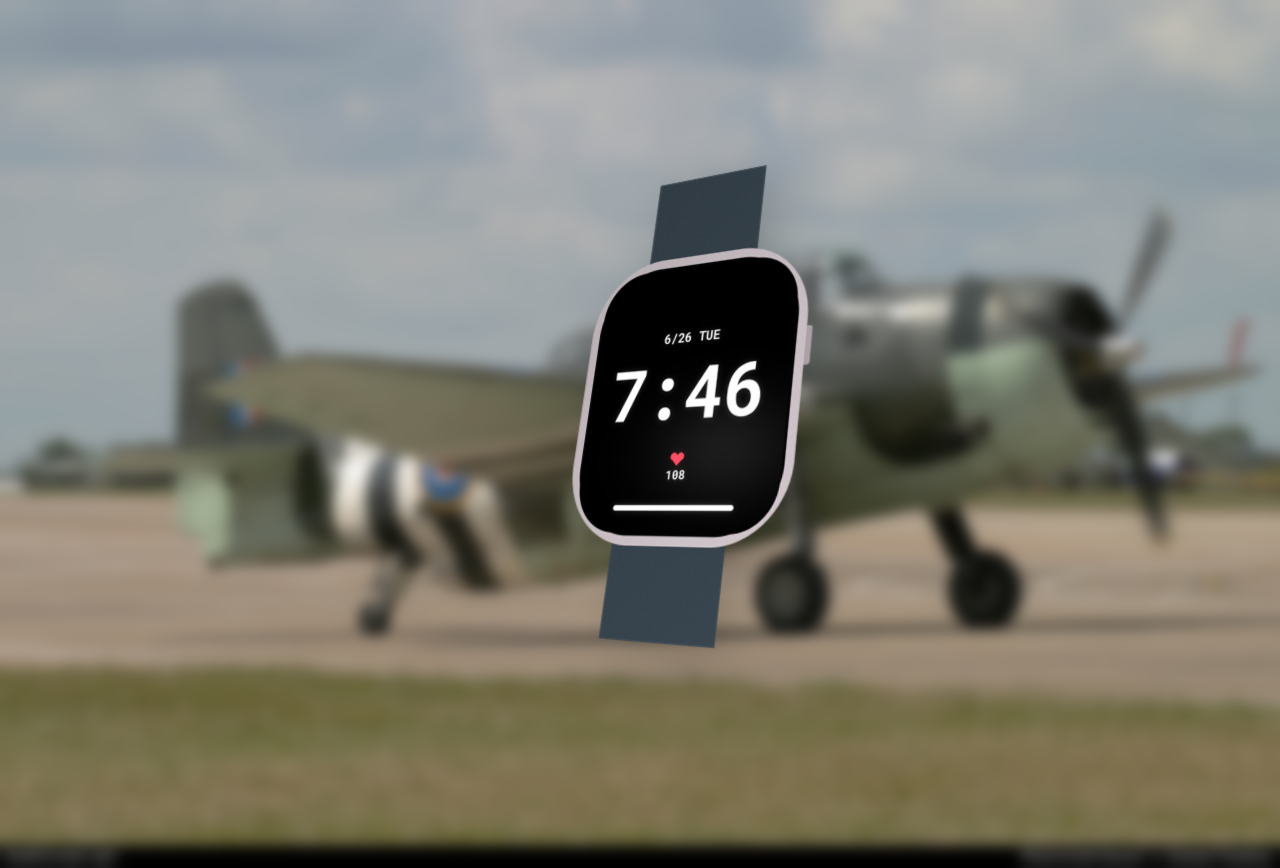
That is 7:46
